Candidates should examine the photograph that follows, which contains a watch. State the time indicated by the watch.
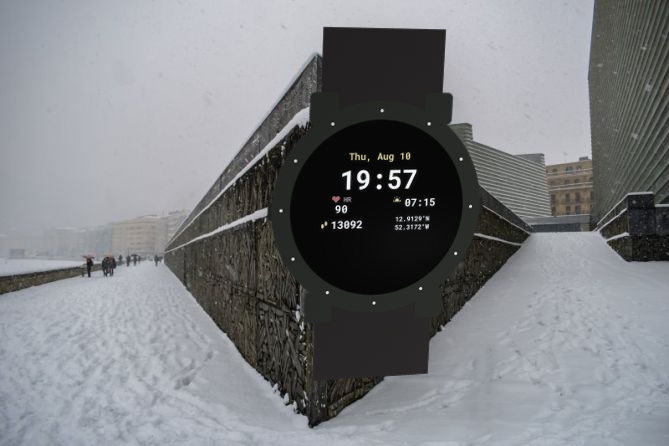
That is 19:57
